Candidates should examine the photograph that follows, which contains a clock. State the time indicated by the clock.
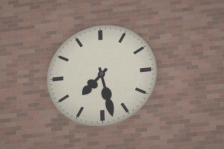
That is 7:28
